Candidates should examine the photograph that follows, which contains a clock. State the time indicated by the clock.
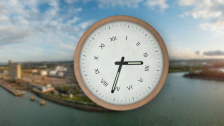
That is 3:36
